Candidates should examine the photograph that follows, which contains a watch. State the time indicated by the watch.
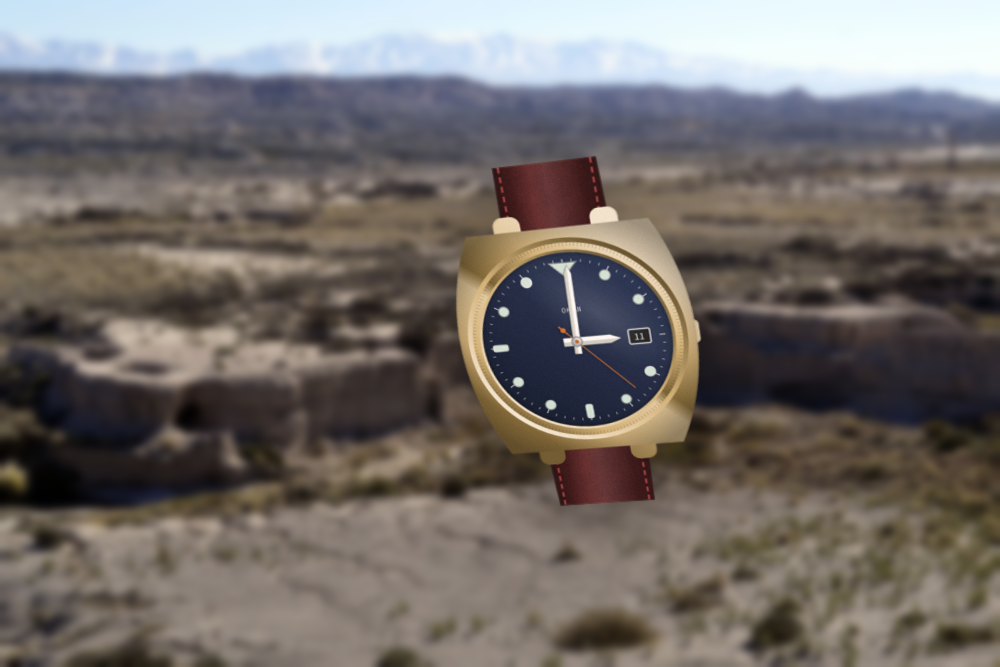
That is 3:00:23
